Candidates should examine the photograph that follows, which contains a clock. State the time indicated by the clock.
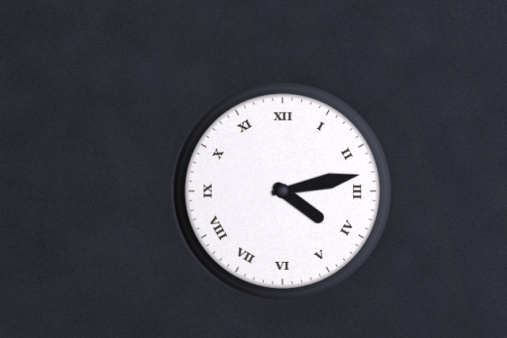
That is 4:13
